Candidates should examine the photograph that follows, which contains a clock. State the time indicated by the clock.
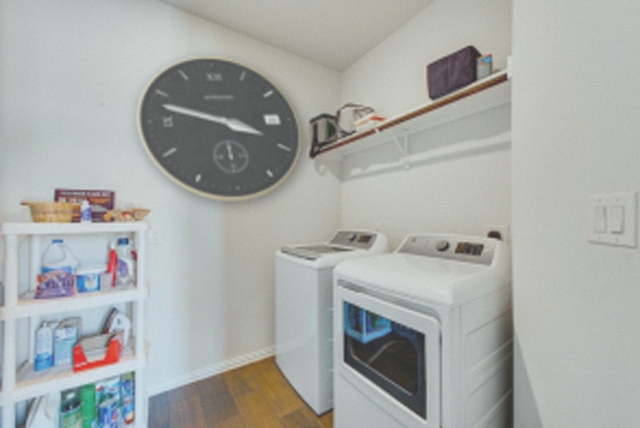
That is 3:48
